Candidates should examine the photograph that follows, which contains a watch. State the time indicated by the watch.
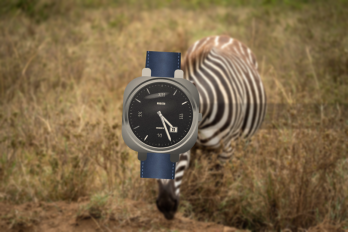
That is 4:26
